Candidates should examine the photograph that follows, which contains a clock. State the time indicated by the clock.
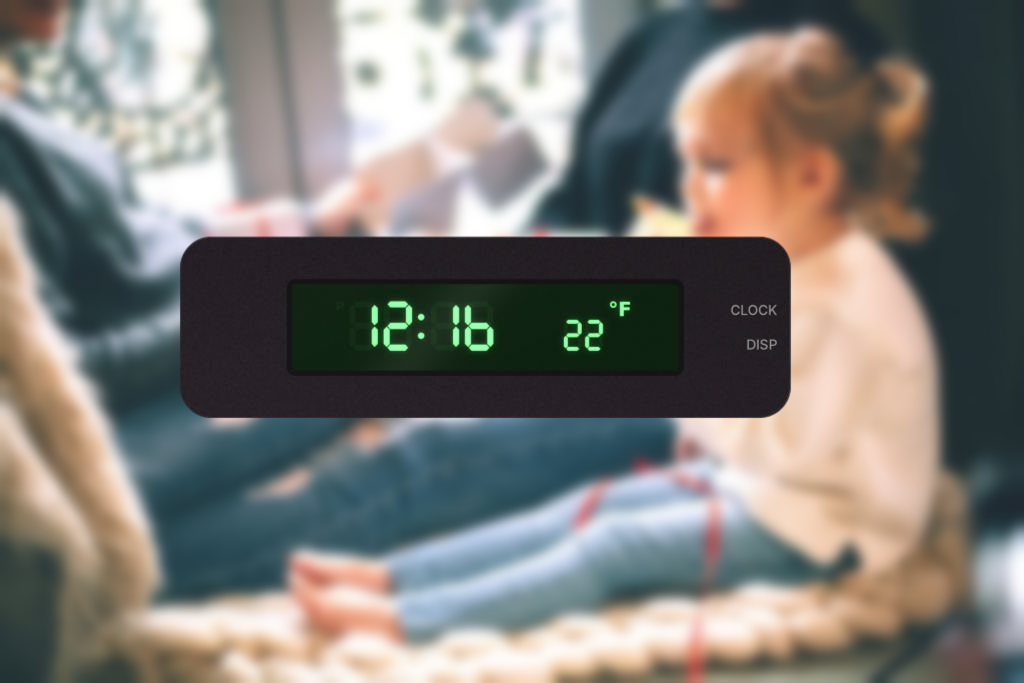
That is 12:16
